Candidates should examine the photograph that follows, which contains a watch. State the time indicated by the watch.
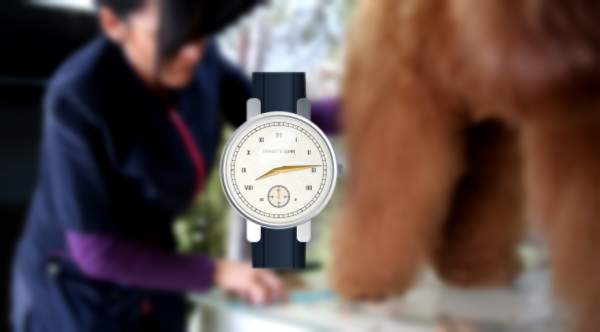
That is 8:14
